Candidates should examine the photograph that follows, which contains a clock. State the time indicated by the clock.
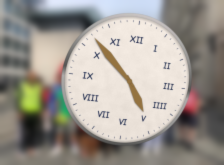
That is 4:52
